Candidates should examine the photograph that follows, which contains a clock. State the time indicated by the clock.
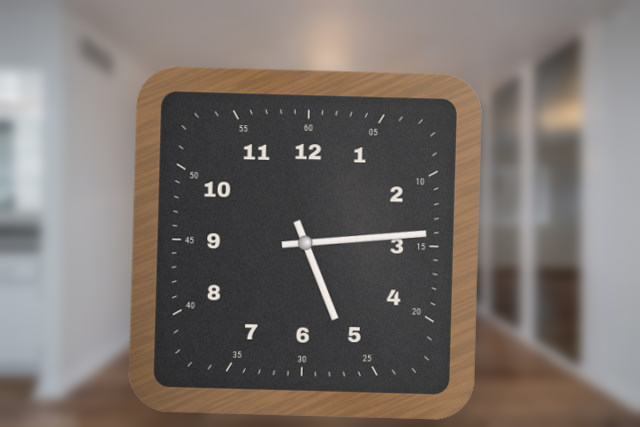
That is 5:14
